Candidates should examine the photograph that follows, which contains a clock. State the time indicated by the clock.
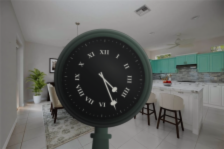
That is 4:26
